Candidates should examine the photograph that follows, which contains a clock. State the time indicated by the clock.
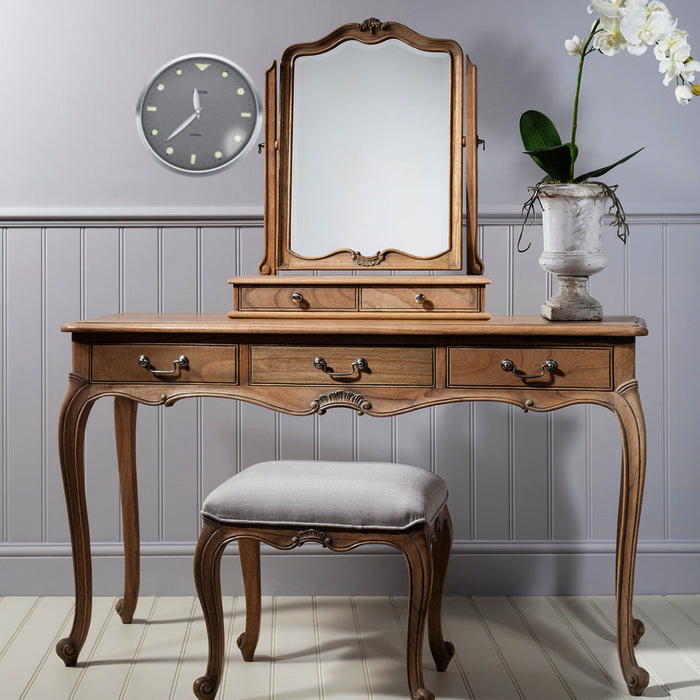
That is 11:37
